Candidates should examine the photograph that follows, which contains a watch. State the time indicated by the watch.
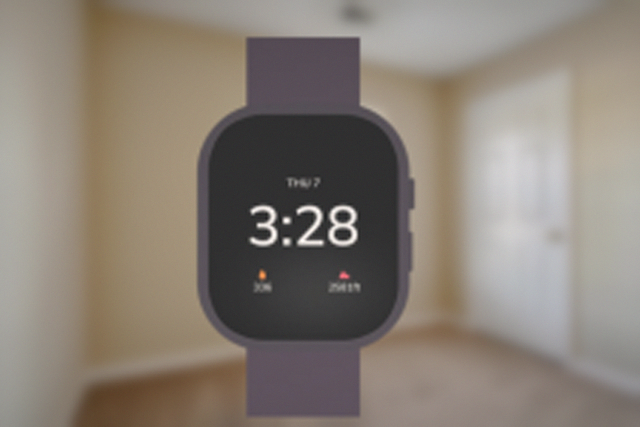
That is 3:28
